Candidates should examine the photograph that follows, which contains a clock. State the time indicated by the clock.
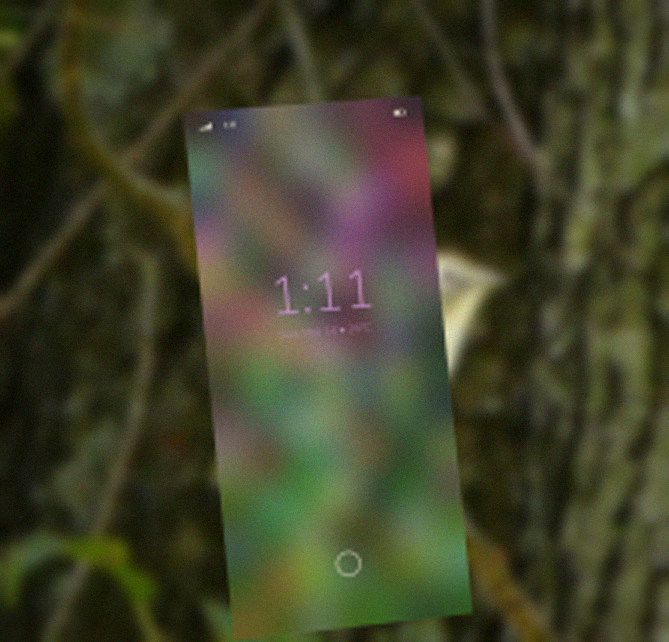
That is 1:11
